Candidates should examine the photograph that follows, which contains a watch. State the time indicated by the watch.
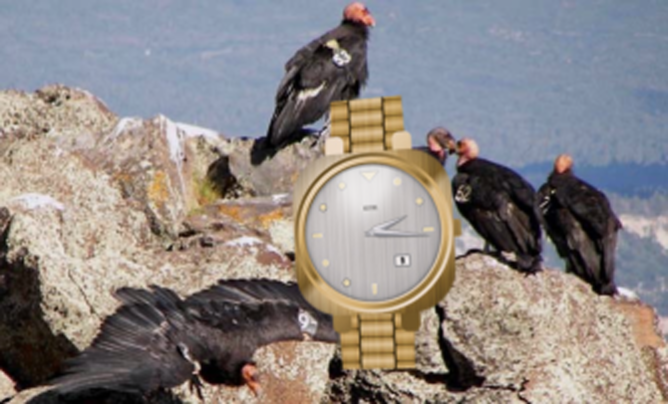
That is 2:16
